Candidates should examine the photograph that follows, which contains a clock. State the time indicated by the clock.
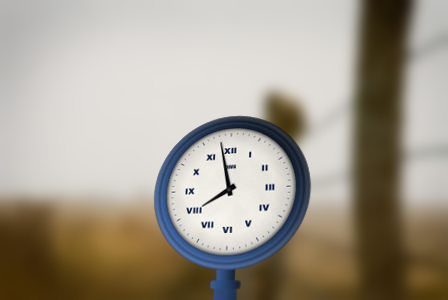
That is 7:58
